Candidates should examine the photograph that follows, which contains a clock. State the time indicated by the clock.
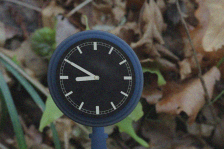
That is 8:50
